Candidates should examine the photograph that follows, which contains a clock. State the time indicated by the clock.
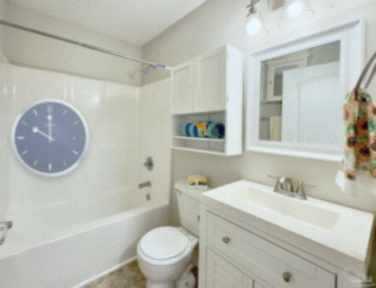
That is 10:00
